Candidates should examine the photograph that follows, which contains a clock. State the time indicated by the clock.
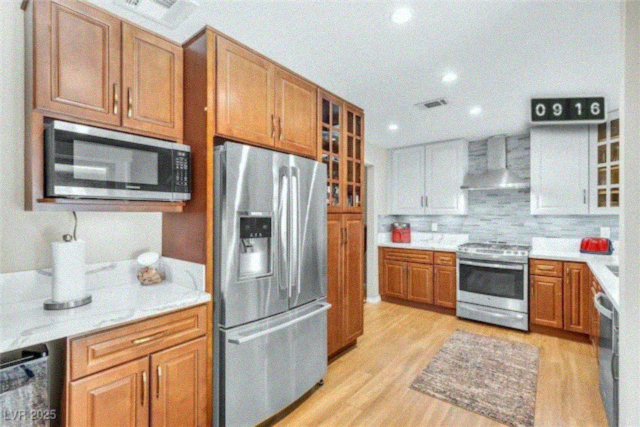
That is 9:16
